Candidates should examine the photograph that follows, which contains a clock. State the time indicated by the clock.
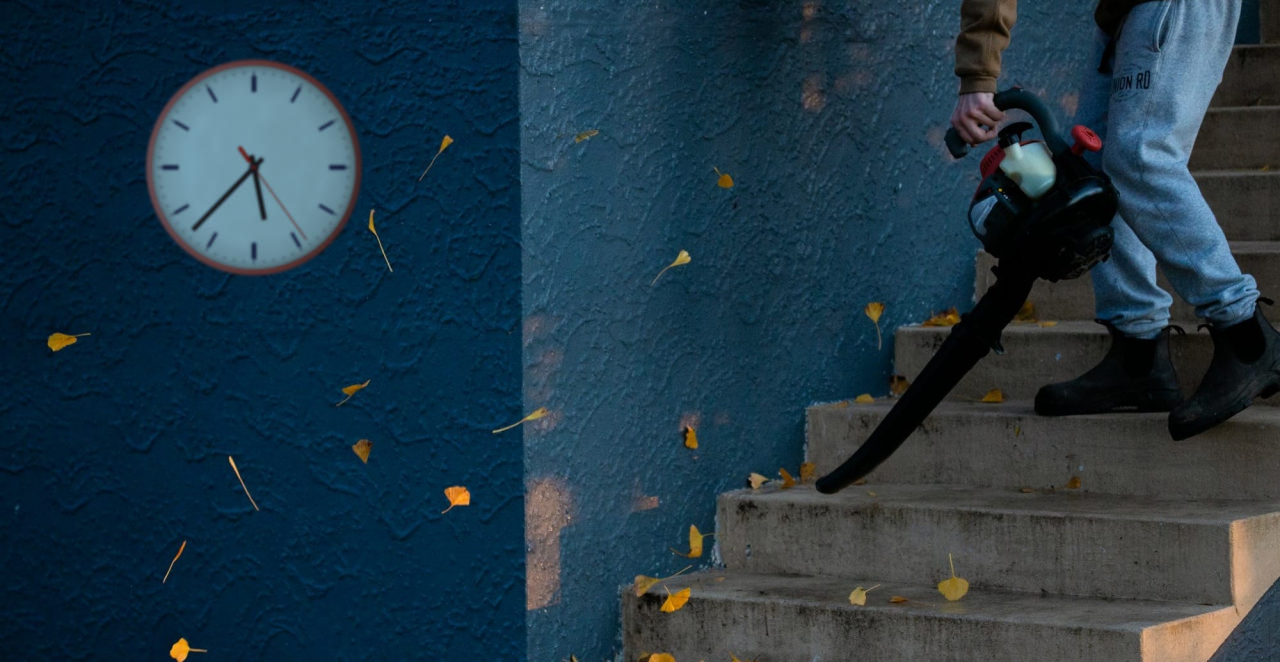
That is 5:37:24
